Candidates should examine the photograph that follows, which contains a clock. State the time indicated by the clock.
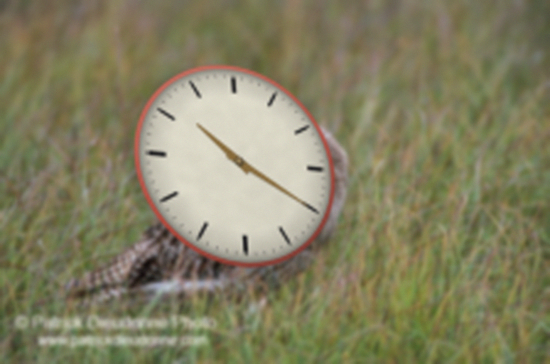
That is 10:20
